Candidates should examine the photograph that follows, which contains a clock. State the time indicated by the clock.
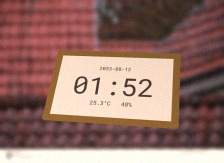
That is 1:52
